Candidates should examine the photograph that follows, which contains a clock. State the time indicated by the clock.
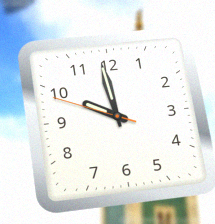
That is 9:58:49
